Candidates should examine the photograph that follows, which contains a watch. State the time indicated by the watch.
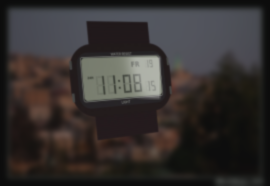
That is 11:08:15
